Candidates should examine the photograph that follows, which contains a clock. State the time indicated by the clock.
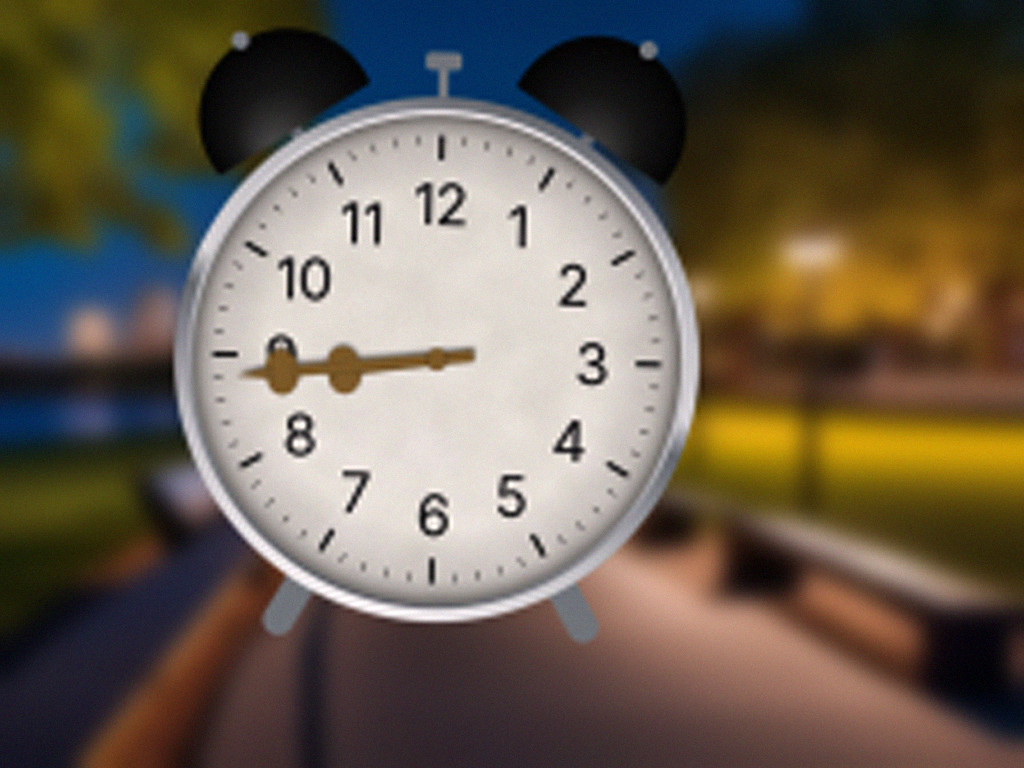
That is 8:44
